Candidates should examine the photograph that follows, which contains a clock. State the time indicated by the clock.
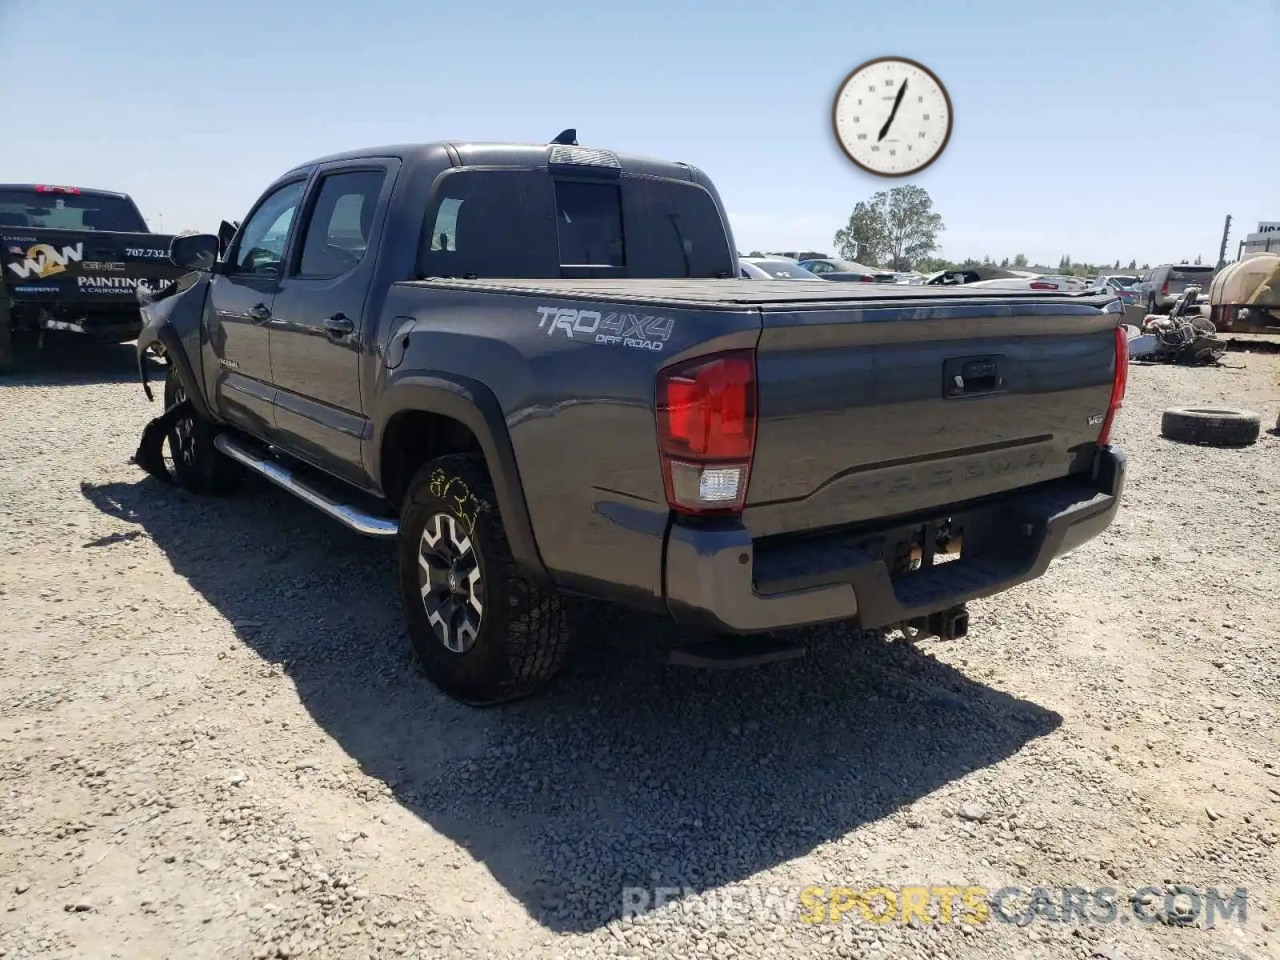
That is 7:04
